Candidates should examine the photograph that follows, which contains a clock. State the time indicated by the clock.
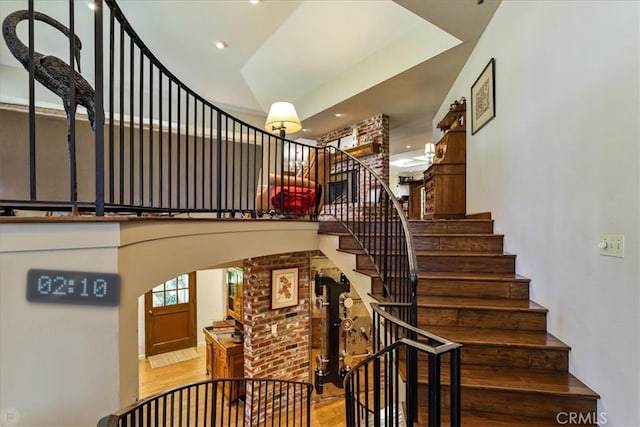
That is 2:10
